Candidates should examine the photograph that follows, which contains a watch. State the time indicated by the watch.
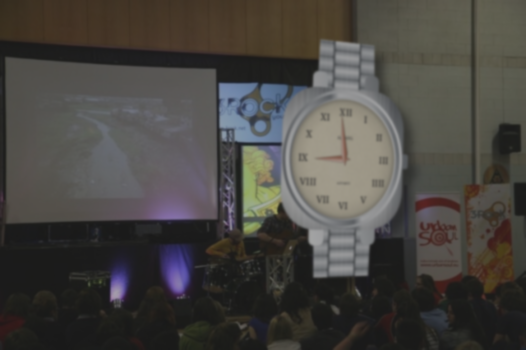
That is 8:59
